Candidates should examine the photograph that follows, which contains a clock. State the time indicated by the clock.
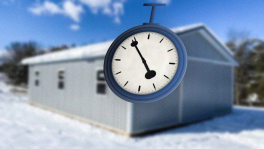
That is 4:54
